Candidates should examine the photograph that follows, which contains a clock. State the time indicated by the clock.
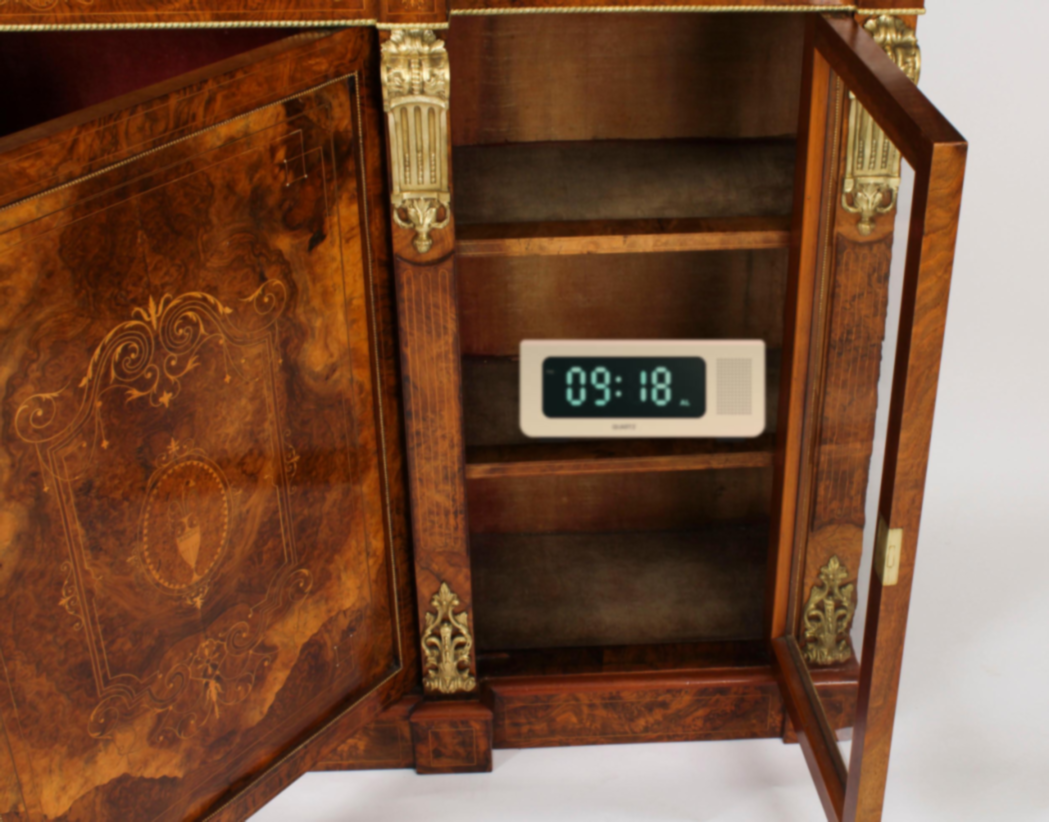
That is 9:18
